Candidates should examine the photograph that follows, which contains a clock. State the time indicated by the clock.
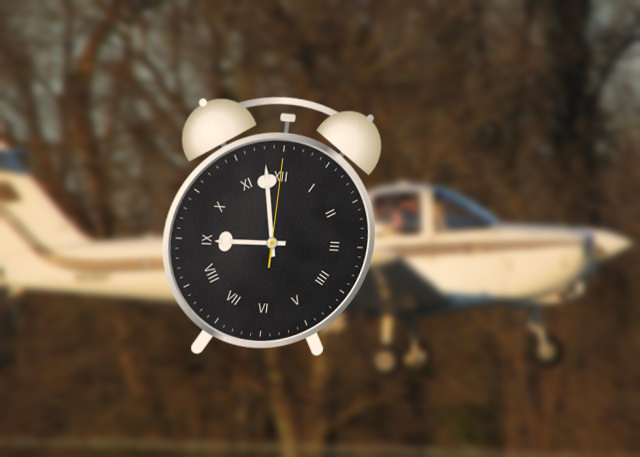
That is 8:58:00
